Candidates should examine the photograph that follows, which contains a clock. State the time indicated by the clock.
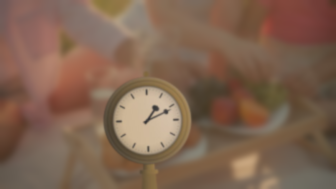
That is 1:11
